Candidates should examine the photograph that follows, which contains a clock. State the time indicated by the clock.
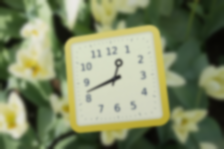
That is 12:42
